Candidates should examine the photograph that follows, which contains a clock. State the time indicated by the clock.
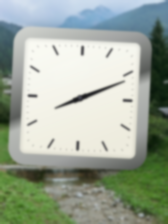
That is 8:11
